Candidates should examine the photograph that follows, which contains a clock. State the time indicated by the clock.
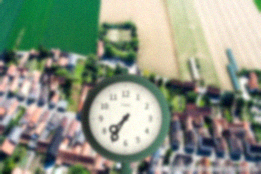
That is 7:35
